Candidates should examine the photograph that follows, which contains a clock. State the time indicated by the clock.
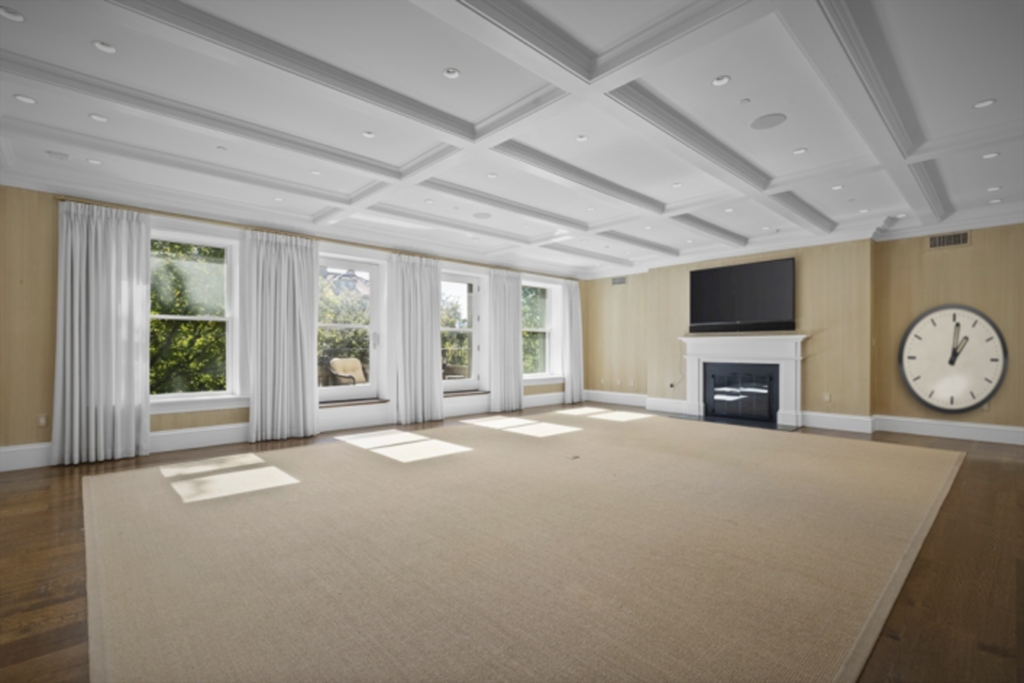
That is 1:01
